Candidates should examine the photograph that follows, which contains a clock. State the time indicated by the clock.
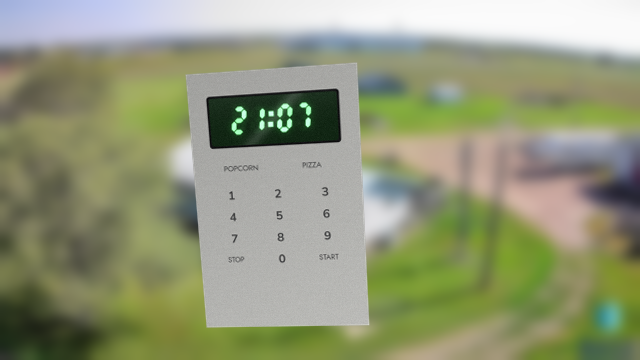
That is 21:07
